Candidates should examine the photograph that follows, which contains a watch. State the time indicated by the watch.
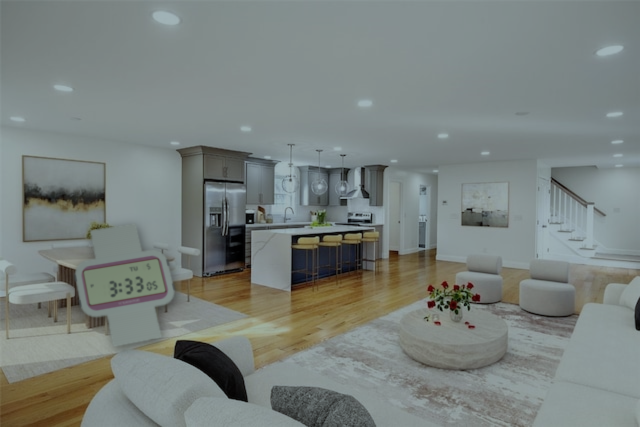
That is 3:33
